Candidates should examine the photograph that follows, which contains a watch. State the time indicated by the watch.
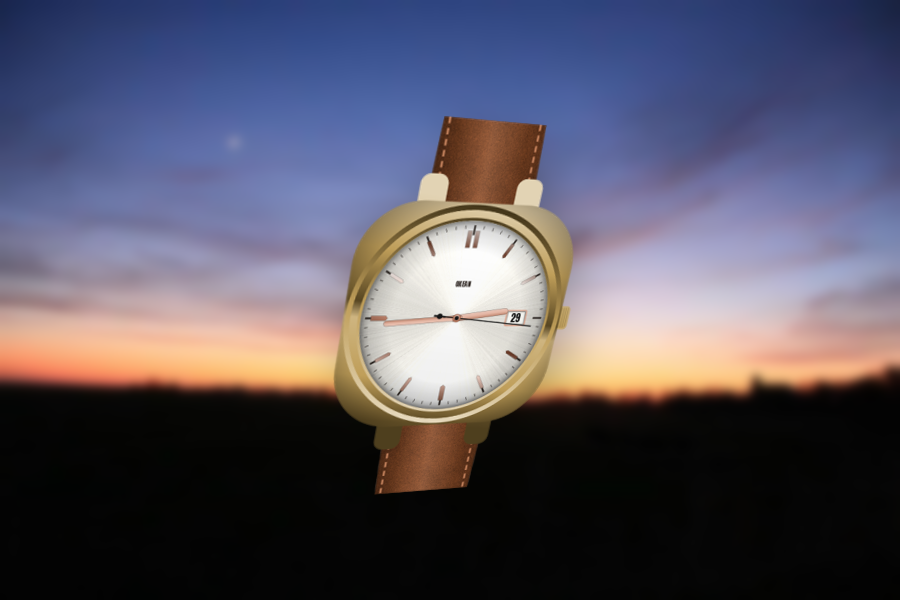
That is 2:44:16
